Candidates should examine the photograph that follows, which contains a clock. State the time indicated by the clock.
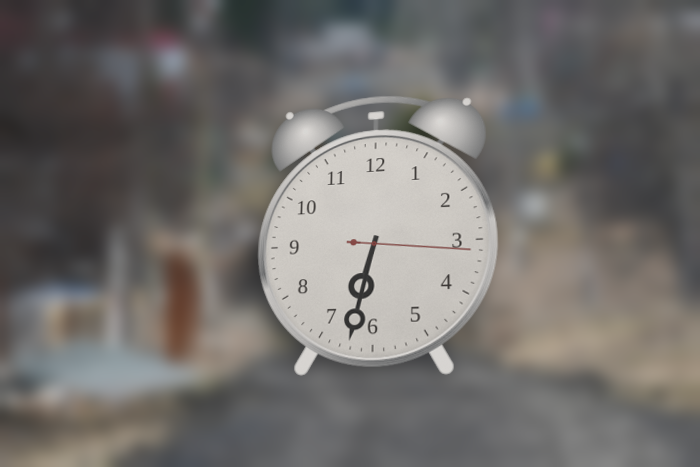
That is 6:32:16
